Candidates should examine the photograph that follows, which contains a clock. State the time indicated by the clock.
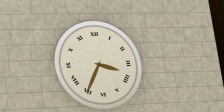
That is 3:35
